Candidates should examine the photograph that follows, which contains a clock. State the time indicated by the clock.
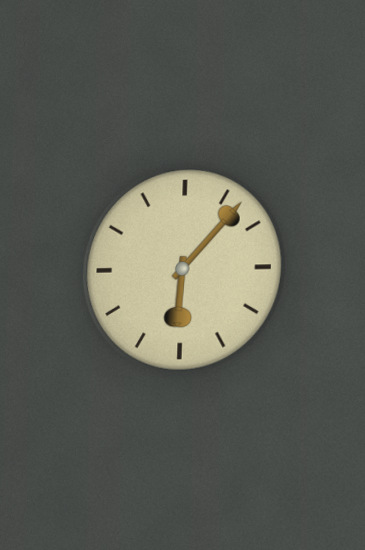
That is 6:07
